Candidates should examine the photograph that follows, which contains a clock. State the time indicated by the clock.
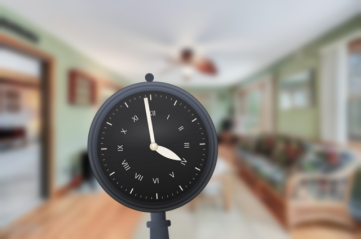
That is 3:59
